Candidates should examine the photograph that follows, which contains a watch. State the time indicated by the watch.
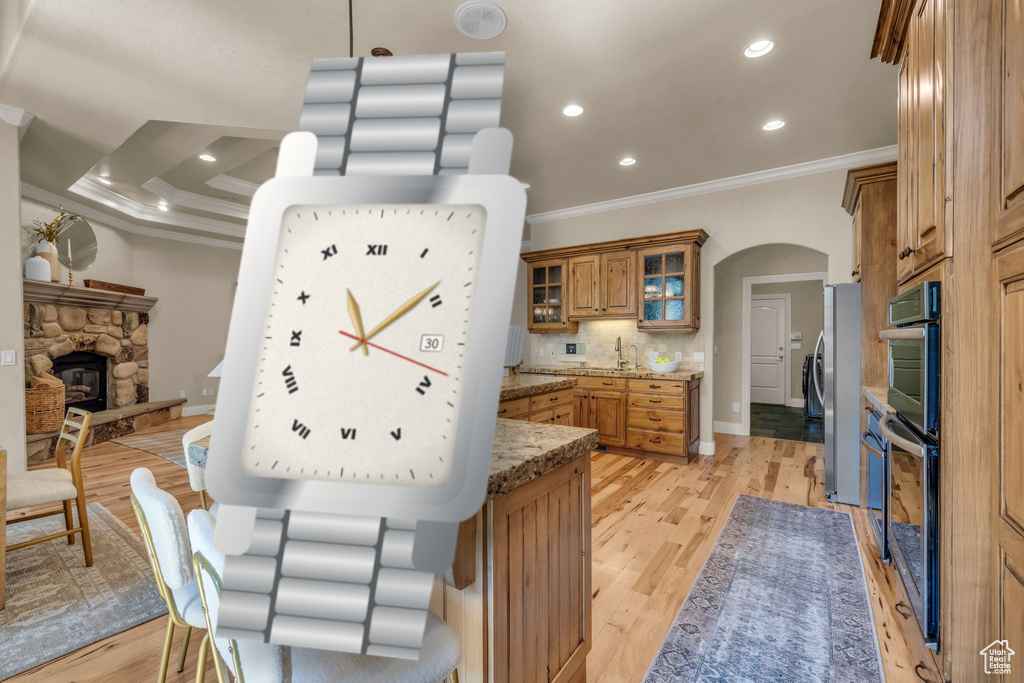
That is 11:08:18
